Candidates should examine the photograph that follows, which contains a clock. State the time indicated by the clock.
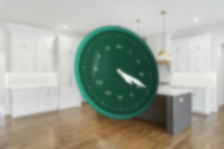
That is 4:19
